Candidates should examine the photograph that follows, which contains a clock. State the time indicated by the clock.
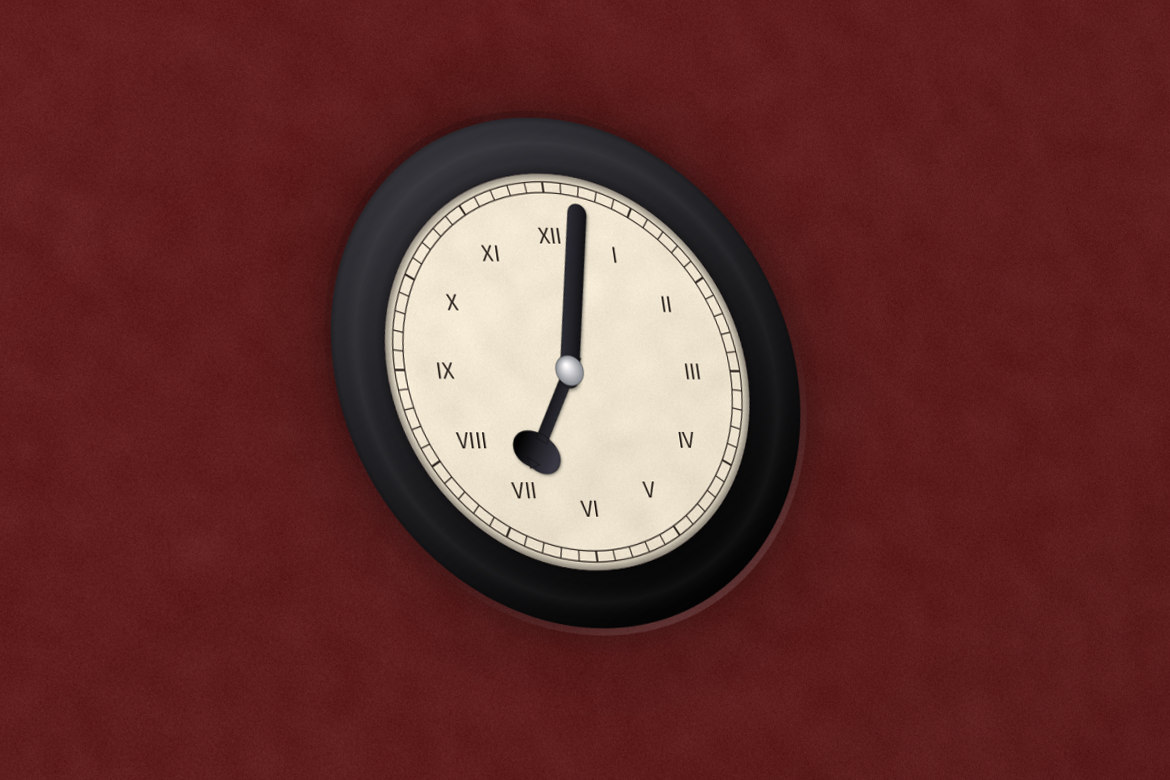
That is 7:02
